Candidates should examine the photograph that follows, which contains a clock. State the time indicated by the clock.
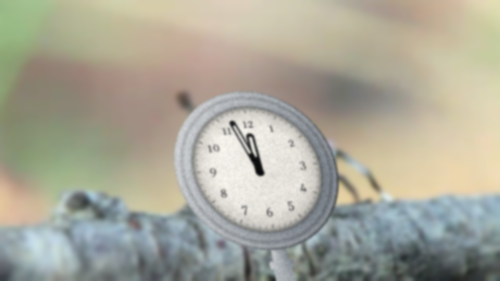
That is 11:57
